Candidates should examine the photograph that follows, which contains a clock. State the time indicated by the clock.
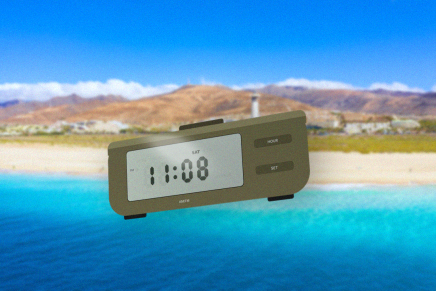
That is 11:08
